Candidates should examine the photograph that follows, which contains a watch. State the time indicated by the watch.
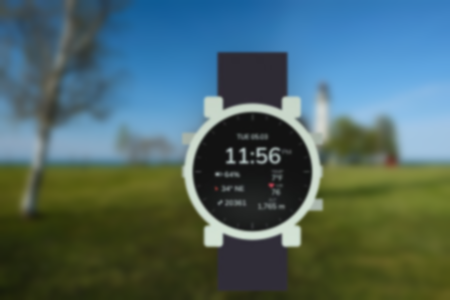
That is 11:56
